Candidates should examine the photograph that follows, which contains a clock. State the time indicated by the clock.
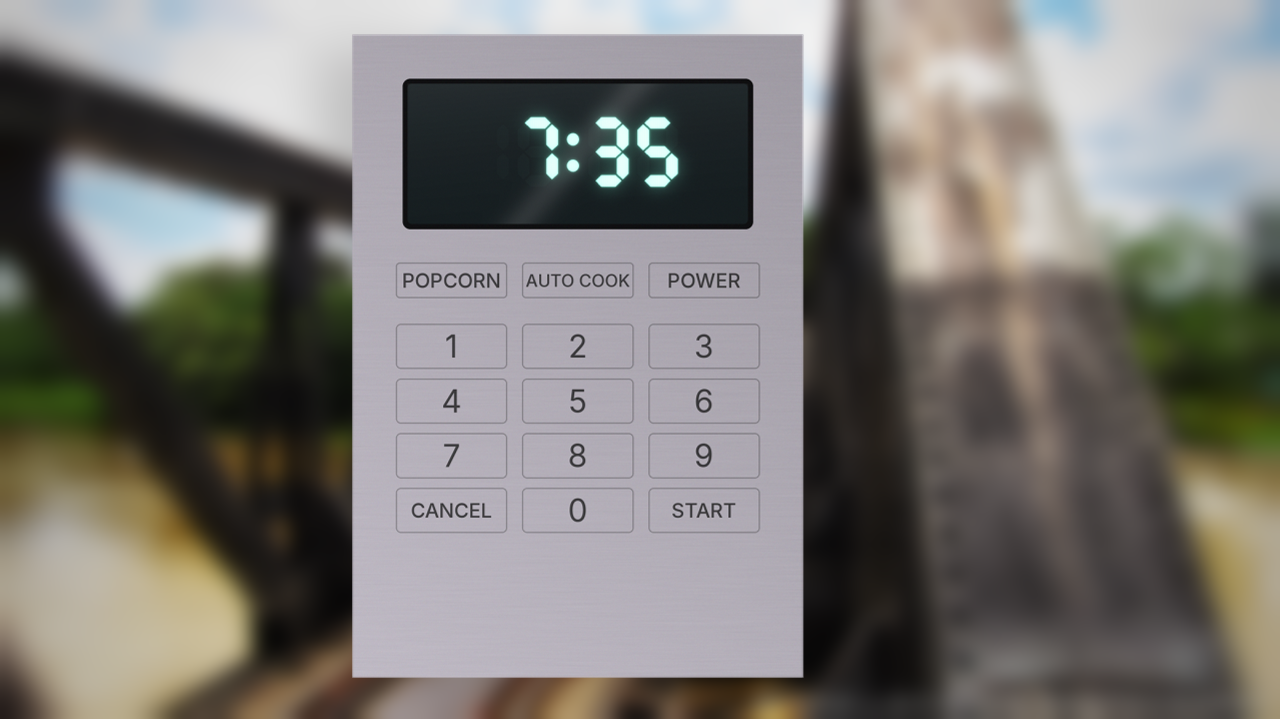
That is 7:35
